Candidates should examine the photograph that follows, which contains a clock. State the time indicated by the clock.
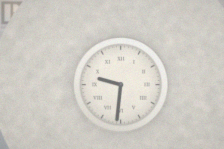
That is 9:31
